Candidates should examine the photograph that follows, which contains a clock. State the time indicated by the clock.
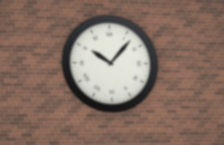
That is 10:07
